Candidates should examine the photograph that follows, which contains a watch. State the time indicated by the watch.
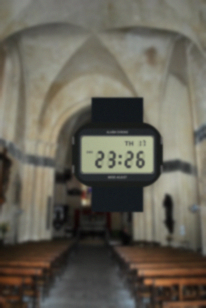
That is 23:26
